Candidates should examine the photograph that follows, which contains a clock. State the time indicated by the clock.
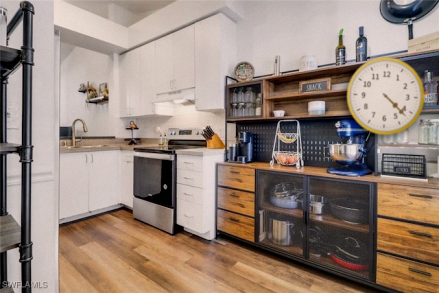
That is 4:22
